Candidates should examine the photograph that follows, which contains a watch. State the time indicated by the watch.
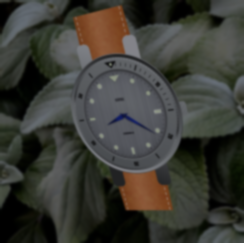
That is 8:21
